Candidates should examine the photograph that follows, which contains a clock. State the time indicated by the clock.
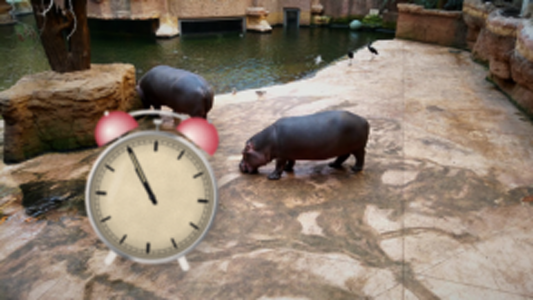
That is 10:55
